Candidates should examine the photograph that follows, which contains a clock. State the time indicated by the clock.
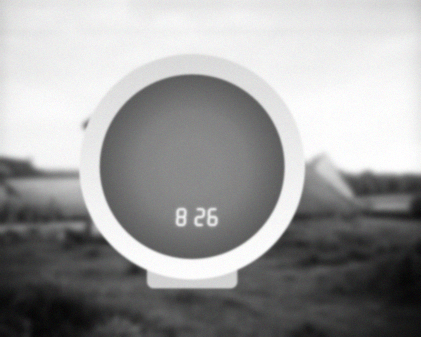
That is 8:26
